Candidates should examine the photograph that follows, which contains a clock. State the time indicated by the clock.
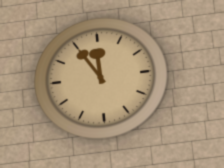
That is 11:55
